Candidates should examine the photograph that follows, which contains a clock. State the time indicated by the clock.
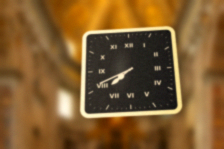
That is 7:41
